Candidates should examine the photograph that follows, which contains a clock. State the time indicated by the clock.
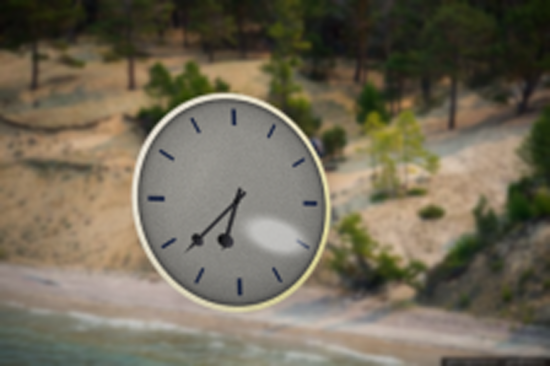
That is 6:38
